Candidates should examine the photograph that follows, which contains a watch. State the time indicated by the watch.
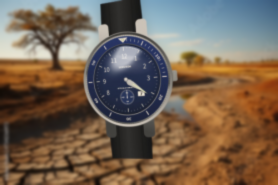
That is 4:21
